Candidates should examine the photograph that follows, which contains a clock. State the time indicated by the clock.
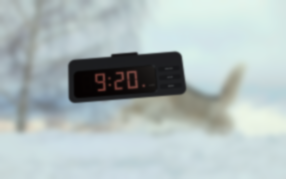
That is 9:20
